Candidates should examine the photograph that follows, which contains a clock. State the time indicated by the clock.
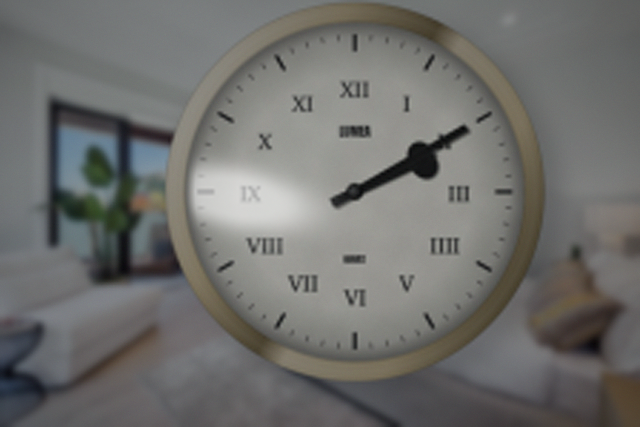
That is 2:10
